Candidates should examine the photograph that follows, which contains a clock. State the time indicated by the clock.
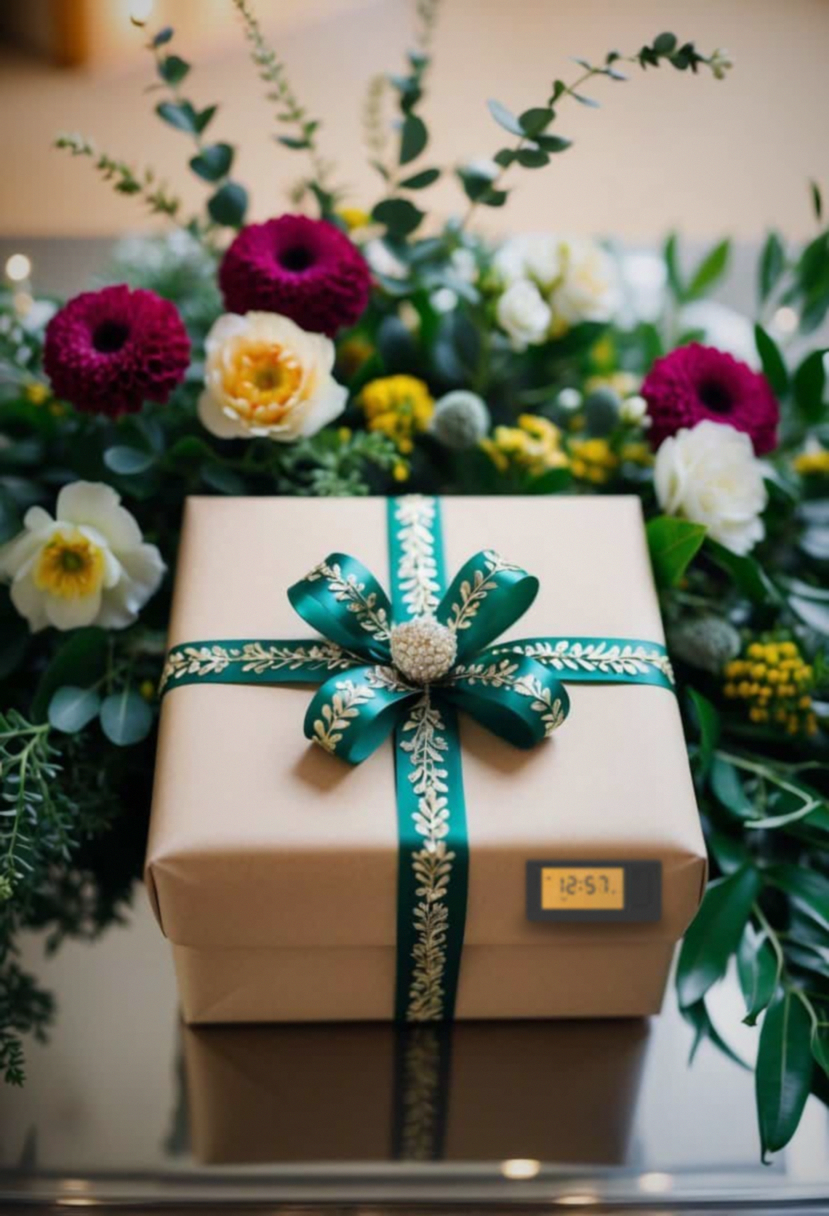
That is 12:57
